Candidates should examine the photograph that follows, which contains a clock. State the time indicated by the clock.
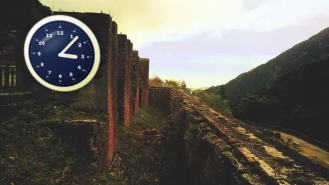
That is 3:07
